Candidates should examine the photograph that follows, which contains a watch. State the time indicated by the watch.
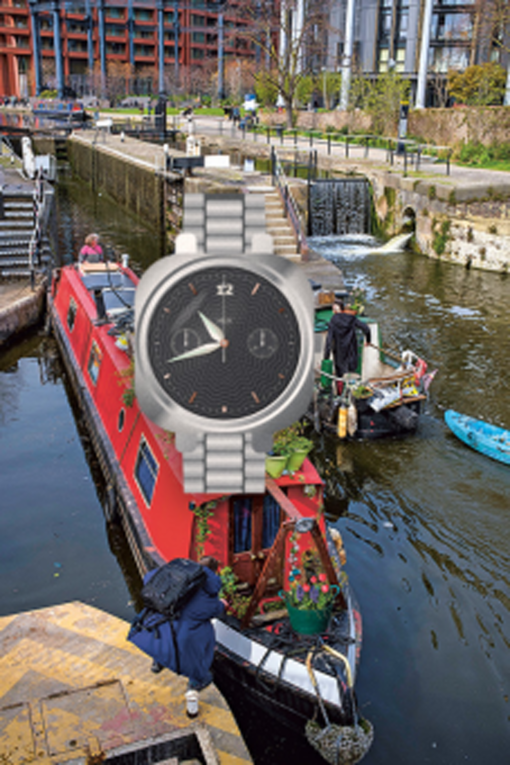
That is 10:42
